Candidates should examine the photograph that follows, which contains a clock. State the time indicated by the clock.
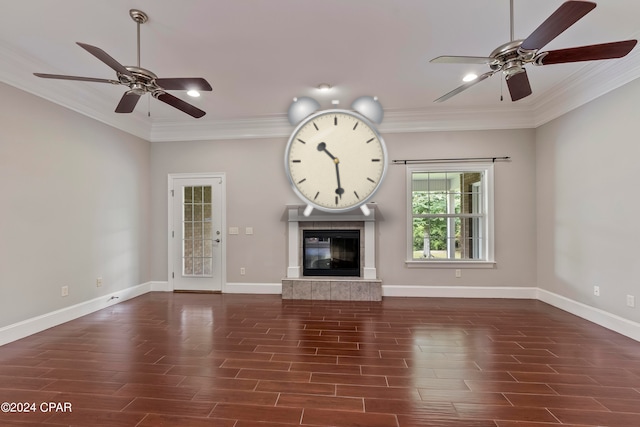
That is 10:29
